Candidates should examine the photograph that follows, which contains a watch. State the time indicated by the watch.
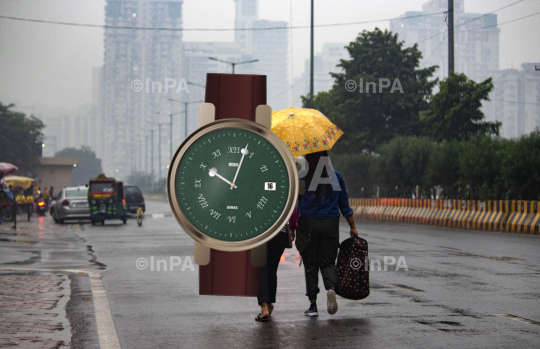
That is 10:03
